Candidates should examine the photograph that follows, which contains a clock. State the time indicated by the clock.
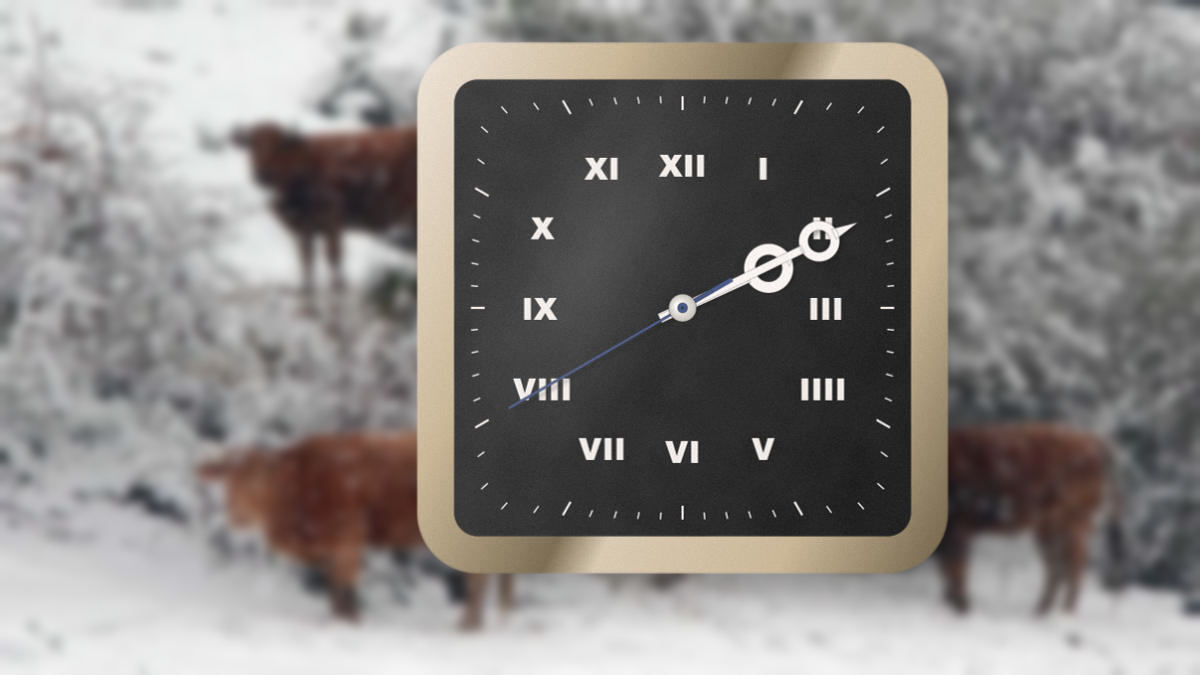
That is 2:10:40
